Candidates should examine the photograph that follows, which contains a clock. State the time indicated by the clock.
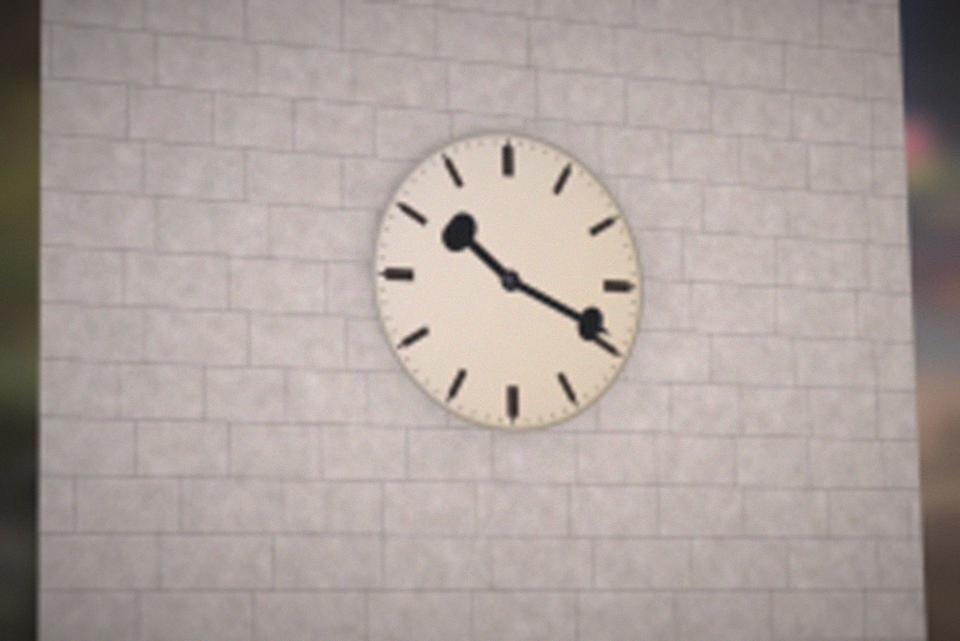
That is 10:19
